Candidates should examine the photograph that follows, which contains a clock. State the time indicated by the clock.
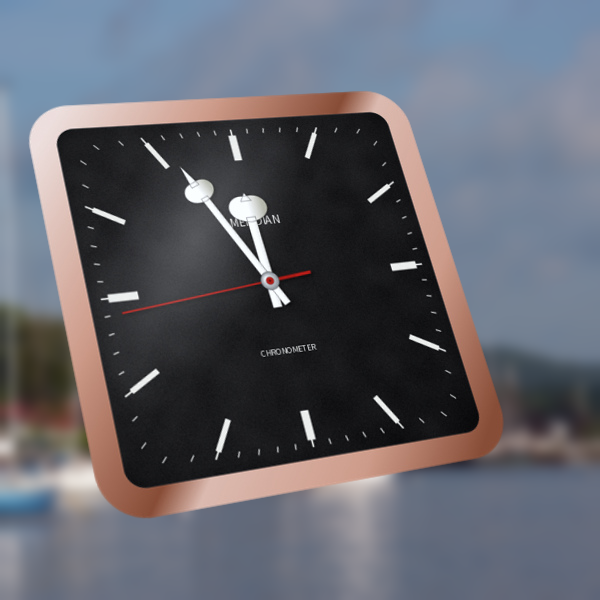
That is 11:55:44
